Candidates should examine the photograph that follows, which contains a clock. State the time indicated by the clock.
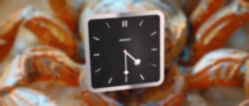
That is 4:30
